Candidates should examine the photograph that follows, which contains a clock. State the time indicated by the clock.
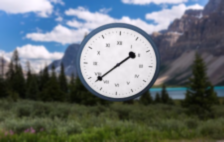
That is 1:38
